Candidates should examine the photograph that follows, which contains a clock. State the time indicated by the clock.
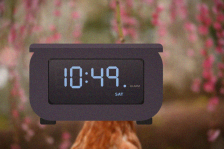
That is 10:49
